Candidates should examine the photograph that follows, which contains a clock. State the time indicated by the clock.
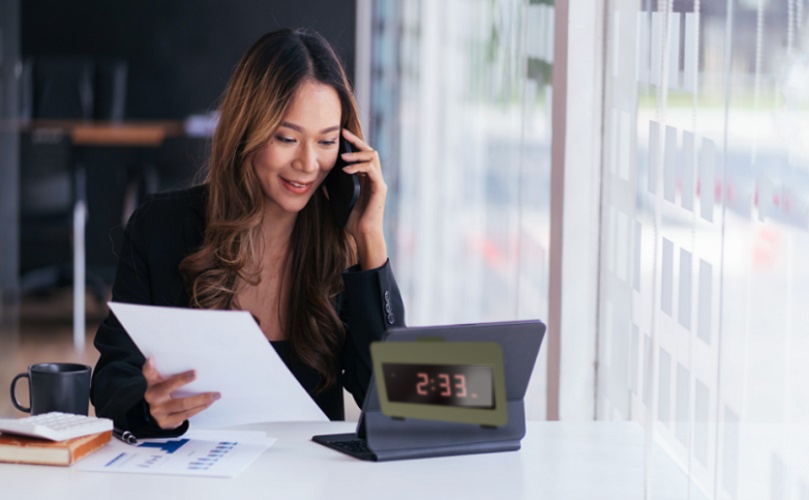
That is 2:33
